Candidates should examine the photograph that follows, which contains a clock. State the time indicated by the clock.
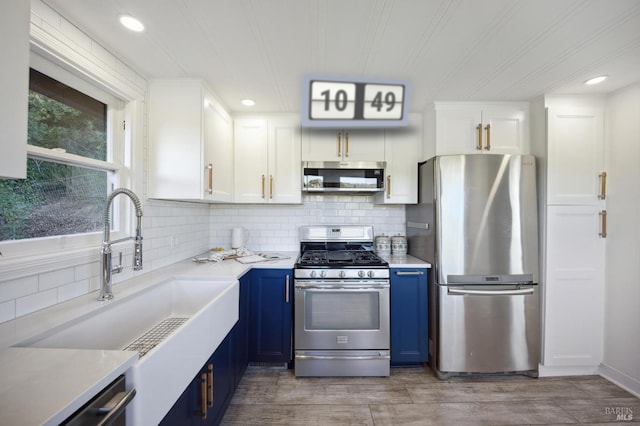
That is 10:49
